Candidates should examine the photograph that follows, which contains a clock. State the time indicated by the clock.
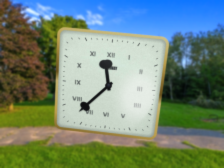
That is 11:37
